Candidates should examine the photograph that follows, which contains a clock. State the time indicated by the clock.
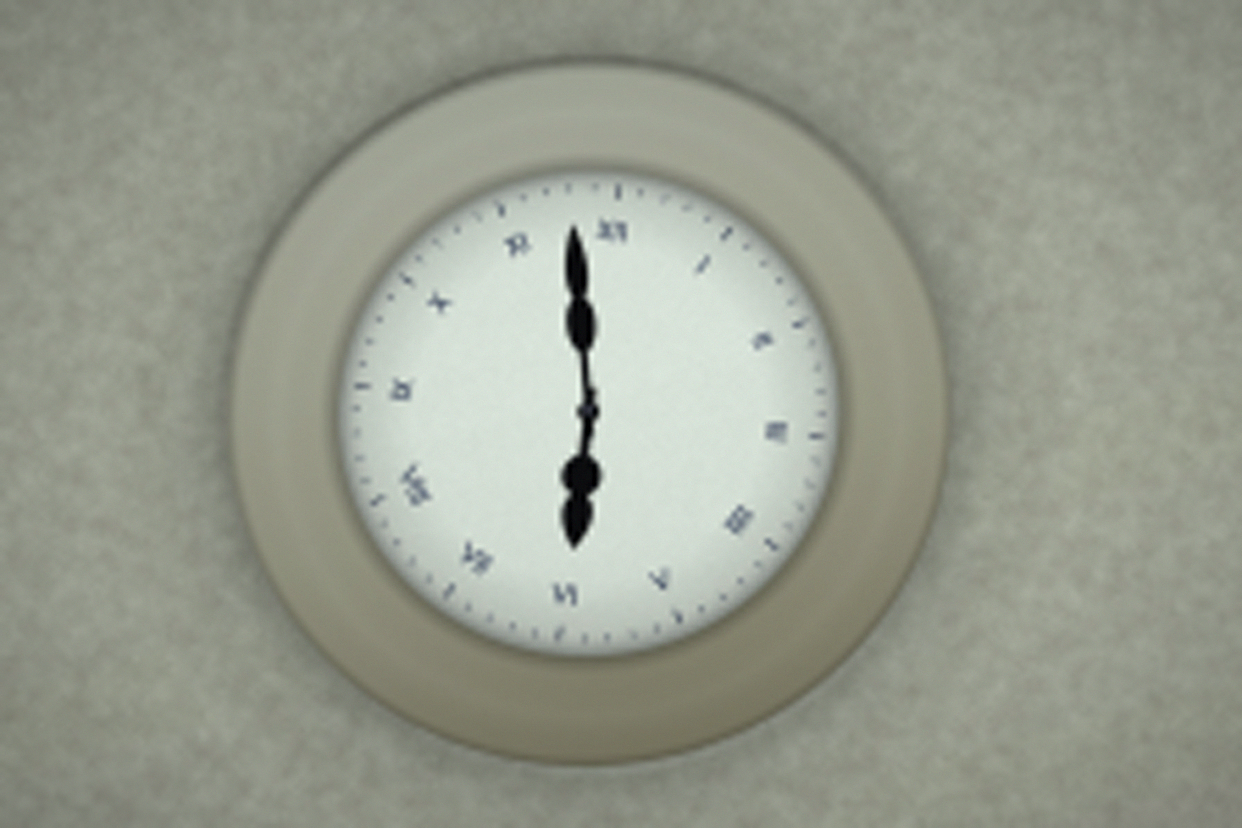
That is 5:58
